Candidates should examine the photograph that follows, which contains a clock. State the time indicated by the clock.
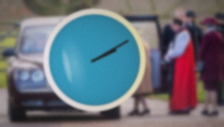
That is 2:10
